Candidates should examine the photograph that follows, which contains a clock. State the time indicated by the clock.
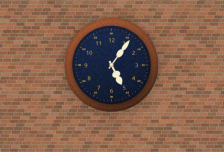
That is 5:06
